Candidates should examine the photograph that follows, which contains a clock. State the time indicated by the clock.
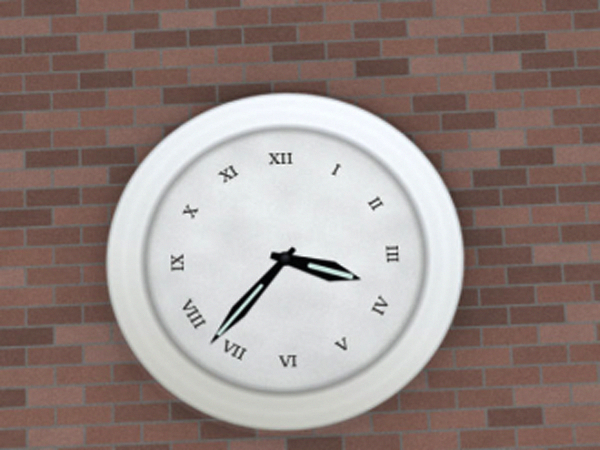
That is 3:37
